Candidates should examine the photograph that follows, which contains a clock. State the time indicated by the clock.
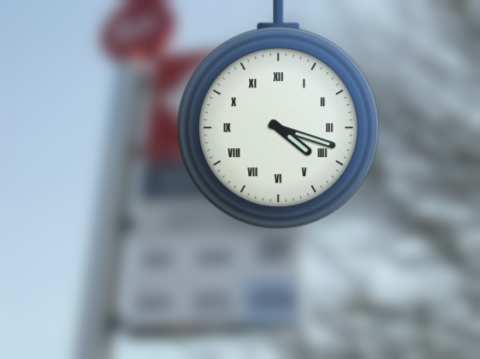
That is 4:18
